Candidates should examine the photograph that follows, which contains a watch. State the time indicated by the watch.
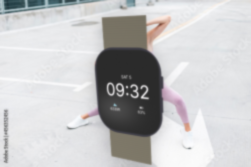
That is 9:32
